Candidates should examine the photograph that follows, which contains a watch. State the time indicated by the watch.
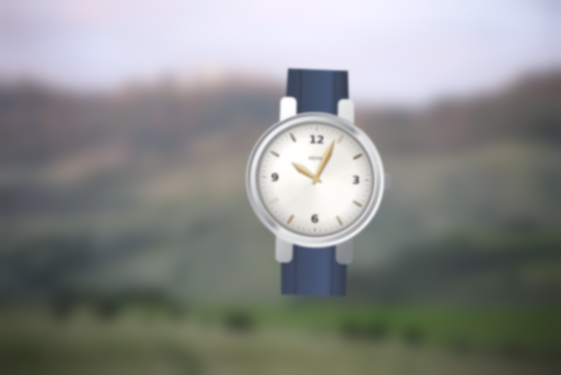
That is 10:04
